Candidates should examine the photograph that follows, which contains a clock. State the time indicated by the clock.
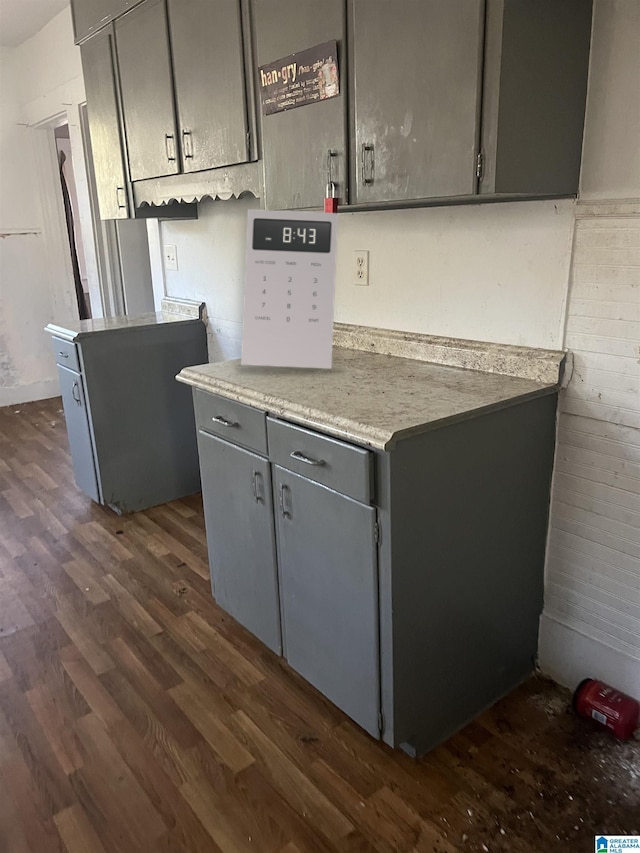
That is 8:43
